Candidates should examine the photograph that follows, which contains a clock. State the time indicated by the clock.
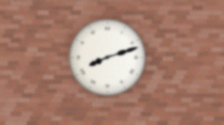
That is 8:12
